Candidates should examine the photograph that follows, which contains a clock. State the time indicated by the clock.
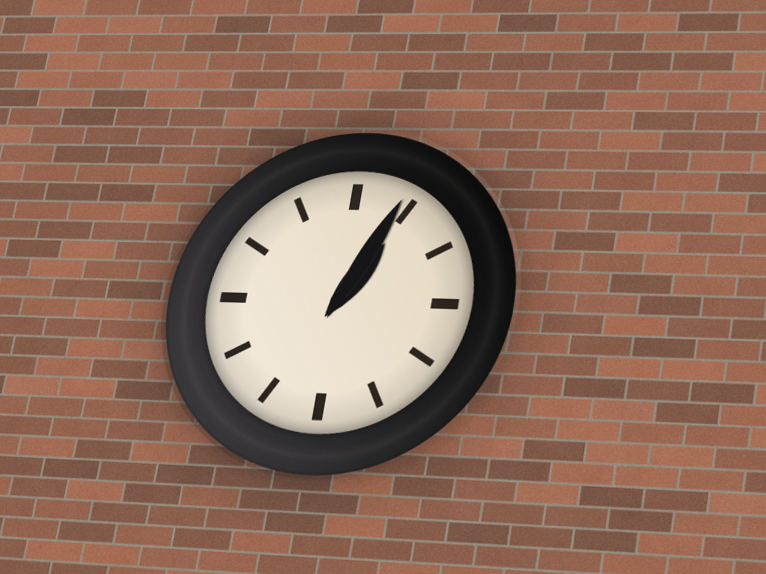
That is 1:04
